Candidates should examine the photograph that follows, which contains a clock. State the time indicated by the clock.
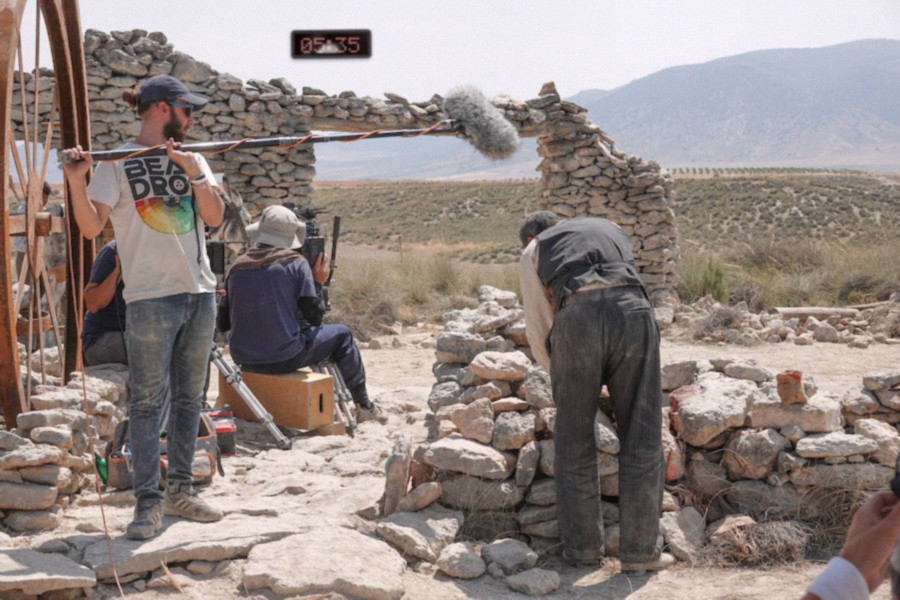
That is 5:35
